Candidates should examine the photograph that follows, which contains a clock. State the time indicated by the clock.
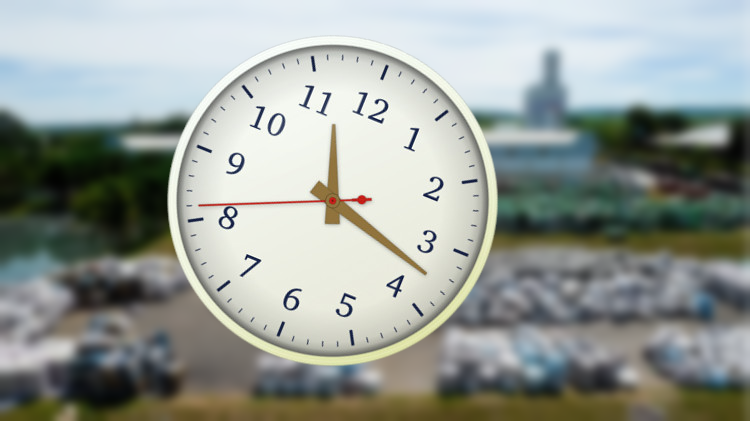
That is 11:17:41
